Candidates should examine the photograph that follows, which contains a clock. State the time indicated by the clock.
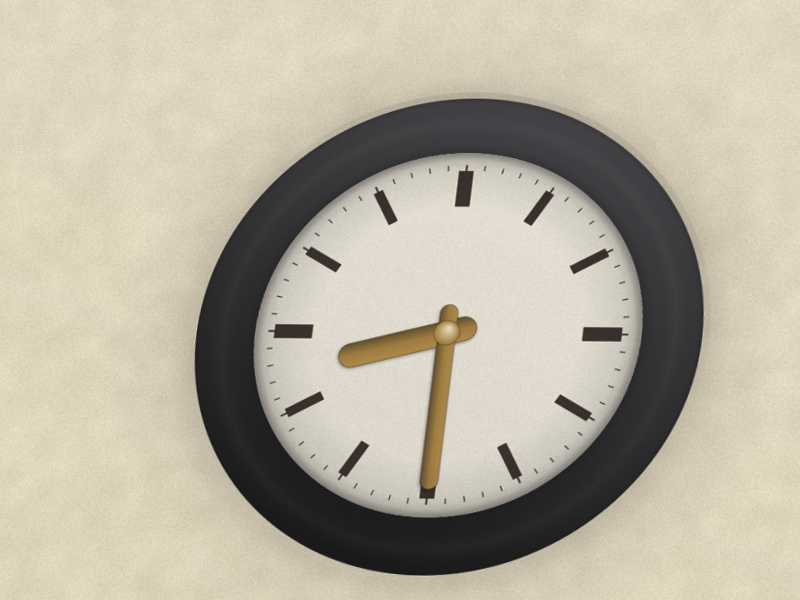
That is 8:30
